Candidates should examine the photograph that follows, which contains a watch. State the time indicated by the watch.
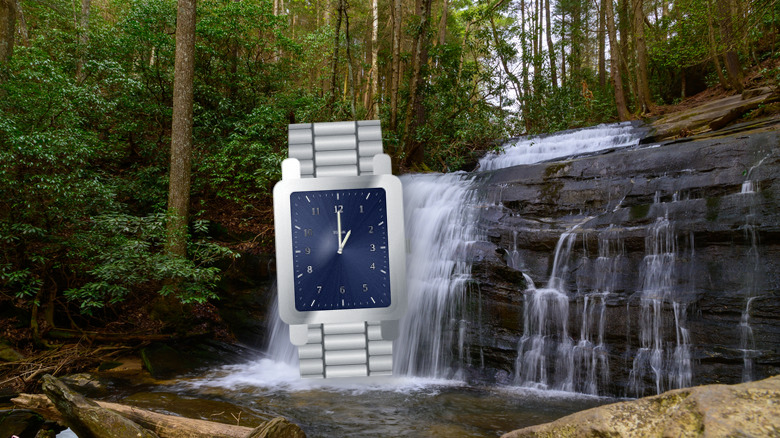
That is 1:00
